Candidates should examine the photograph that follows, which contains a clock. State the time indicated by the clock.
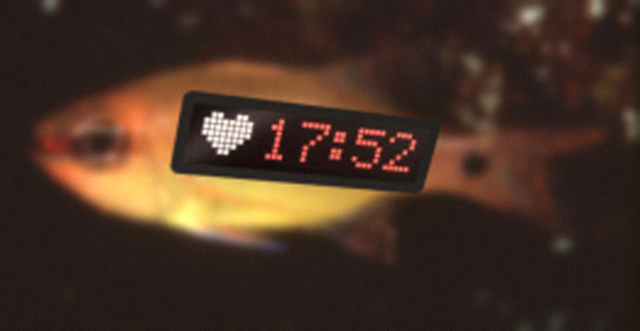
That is 17:52
